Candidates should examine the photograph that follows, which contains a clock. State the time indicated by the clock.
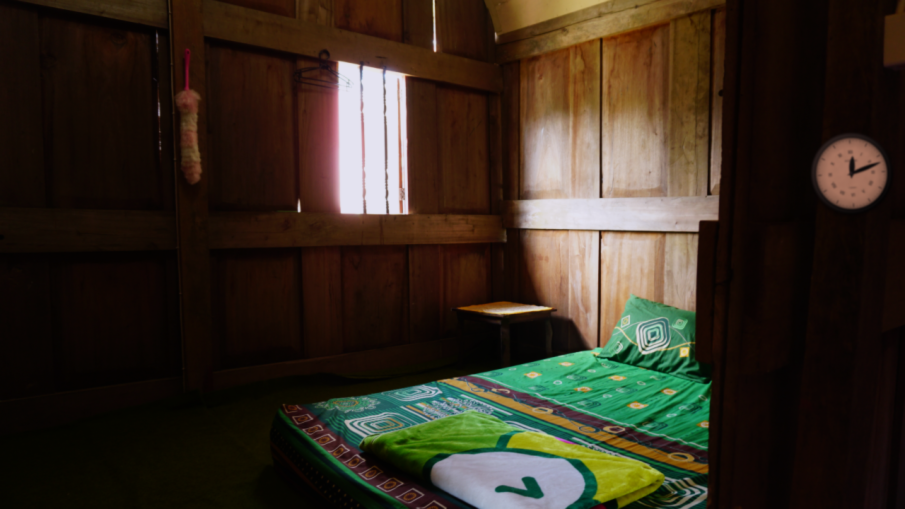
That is 12:12
